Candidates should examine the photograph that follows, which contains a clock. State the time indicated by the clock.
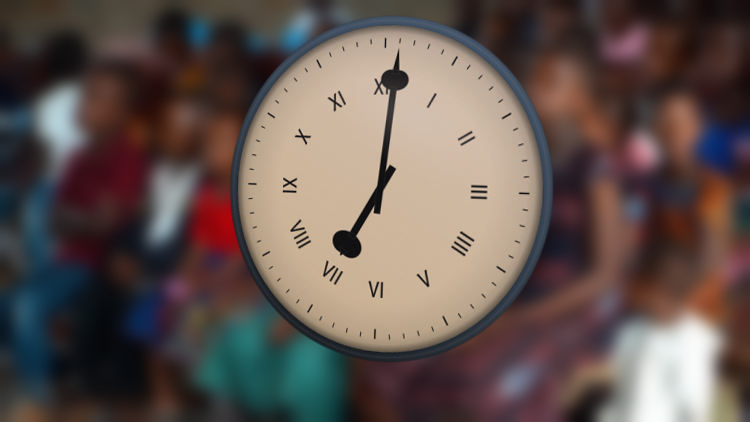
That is 7:01
